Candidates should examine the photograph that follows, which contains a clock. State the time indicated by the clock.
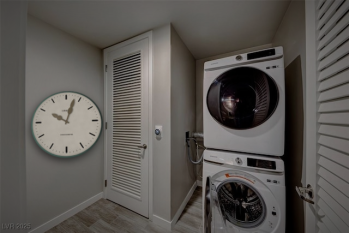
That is 10:03
